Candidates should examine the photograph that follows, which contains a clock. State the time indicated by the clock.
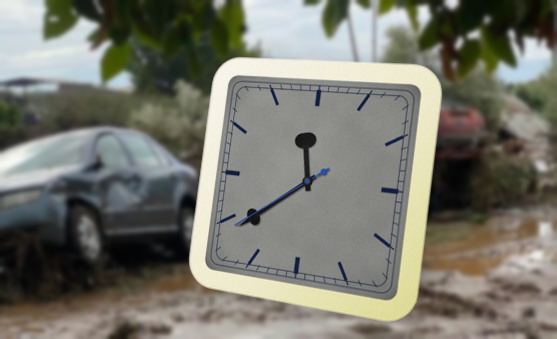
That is 11:38:39
